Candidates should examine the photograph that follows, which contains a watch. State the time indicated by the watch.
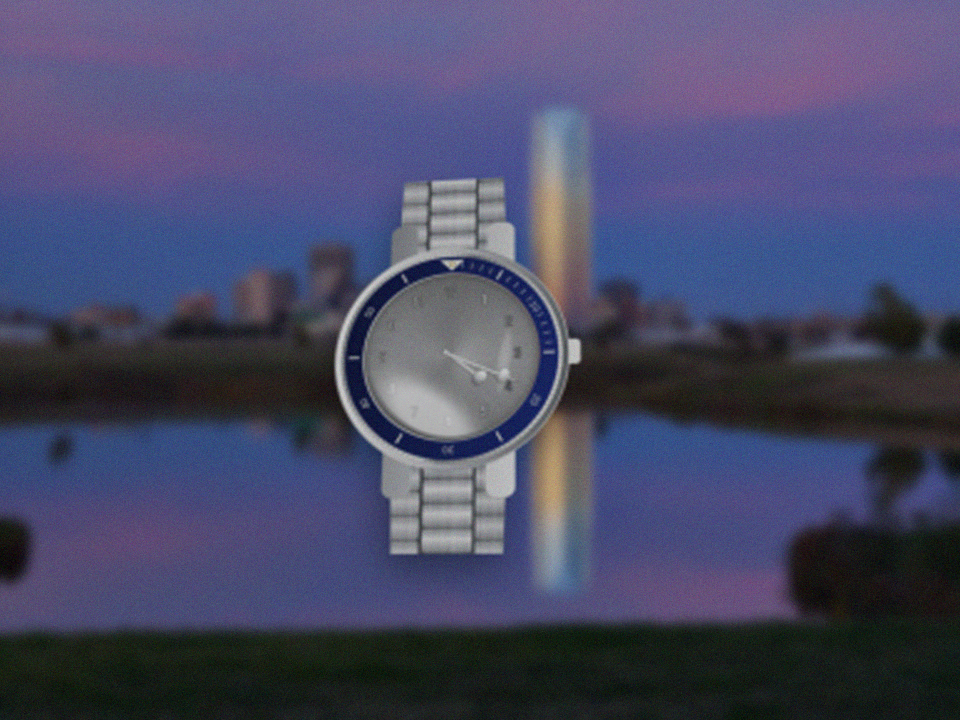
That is 4:19
